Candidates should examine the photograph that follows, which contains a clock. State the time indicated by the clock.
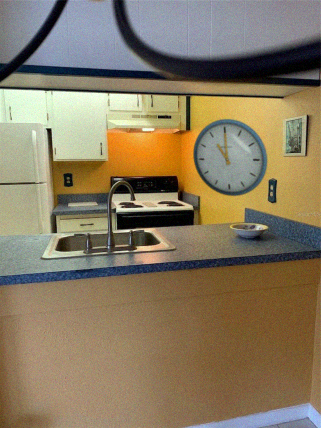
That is 11:00
